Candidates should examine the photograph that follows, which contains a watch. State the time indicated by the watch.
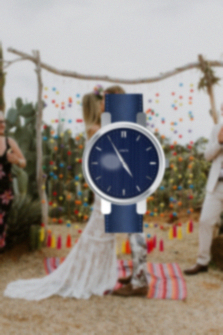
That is 4:55
